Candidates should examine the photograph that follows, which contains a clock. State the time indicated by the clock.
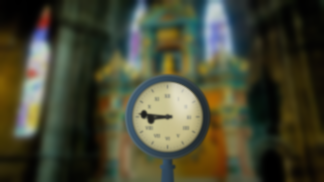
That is 8:46
